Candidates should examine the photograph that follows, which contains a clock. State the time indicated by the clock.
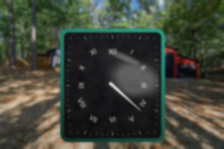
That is 4:22
